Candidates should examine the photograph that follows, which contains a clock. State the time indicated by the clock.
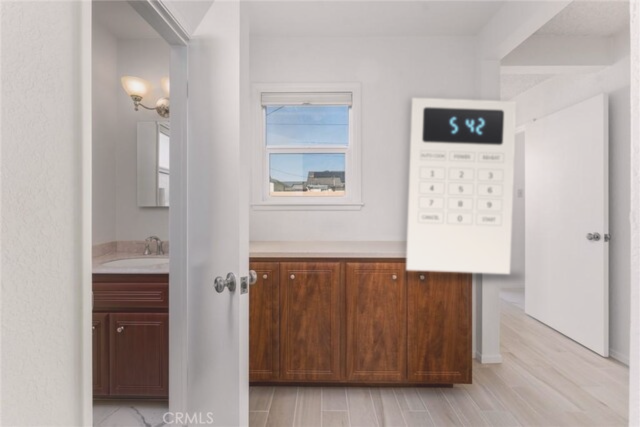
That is 5:42
